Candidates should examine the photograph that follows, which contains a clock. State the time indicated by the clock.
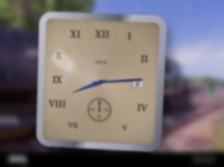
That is 8:14
